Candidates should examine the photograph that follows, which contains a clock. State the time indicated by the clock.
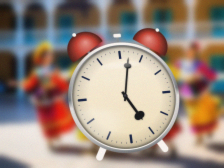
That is 5:02
